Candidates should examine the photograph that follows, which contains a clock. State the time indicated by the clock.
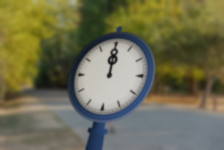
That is 12:00
